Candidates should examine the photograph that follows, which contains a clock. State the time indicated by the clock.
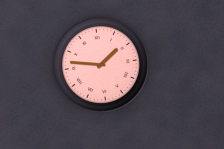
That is 1:47
